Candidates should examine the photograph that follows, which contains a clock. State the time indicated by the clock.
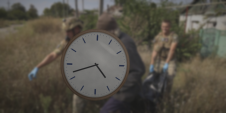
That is 4:42
